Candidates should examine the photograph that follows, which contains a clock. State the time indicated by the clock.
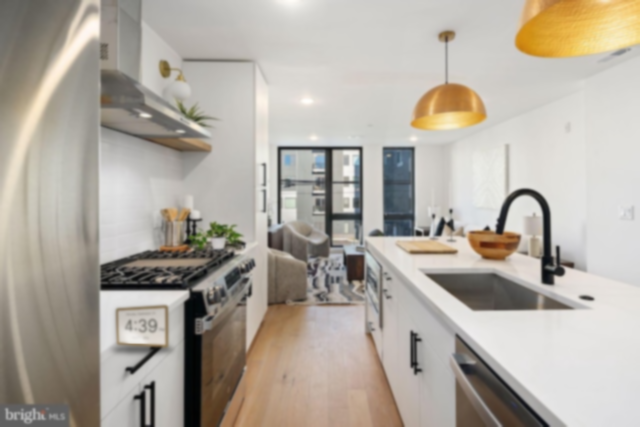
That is 4:39
